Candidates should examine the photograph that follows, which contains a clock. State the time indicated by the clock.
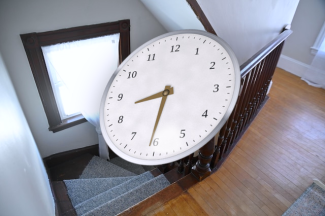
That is 8:31
